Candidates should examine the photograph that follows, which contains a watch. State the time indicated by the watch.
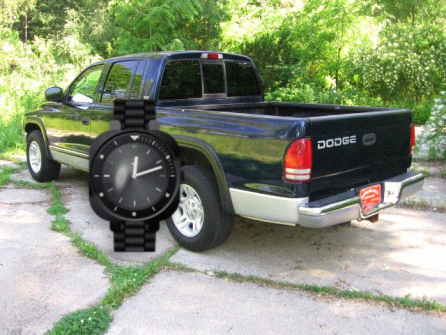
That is 12:12
